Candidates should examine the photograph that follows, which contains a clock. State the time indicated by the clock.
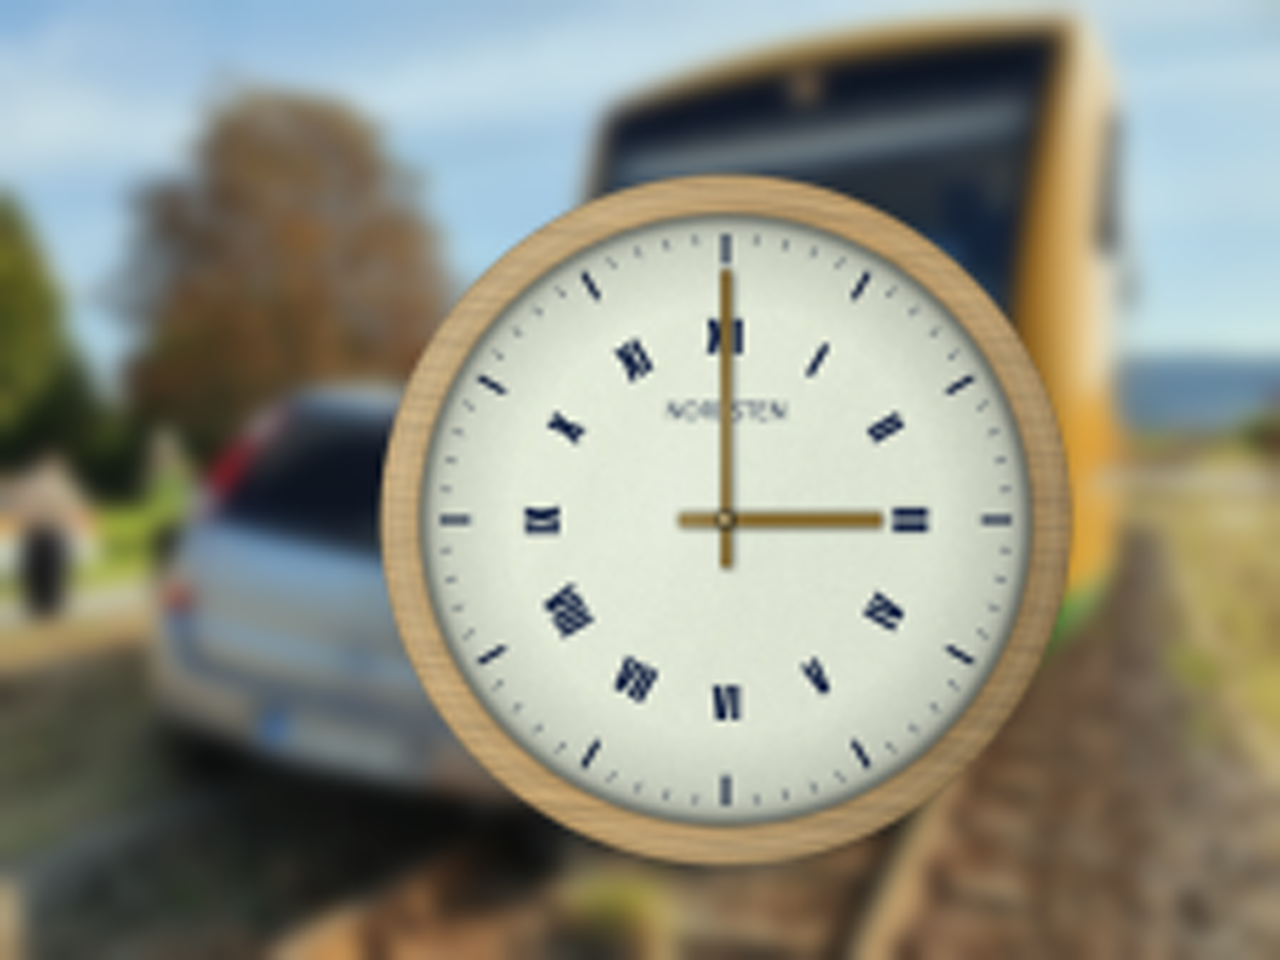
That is 3:00
